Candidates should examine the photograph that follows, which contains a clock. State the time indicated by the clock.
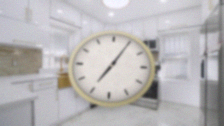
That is 7:05
